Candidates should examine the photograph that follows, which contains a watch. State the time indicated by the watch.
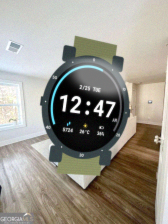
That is 12:47
